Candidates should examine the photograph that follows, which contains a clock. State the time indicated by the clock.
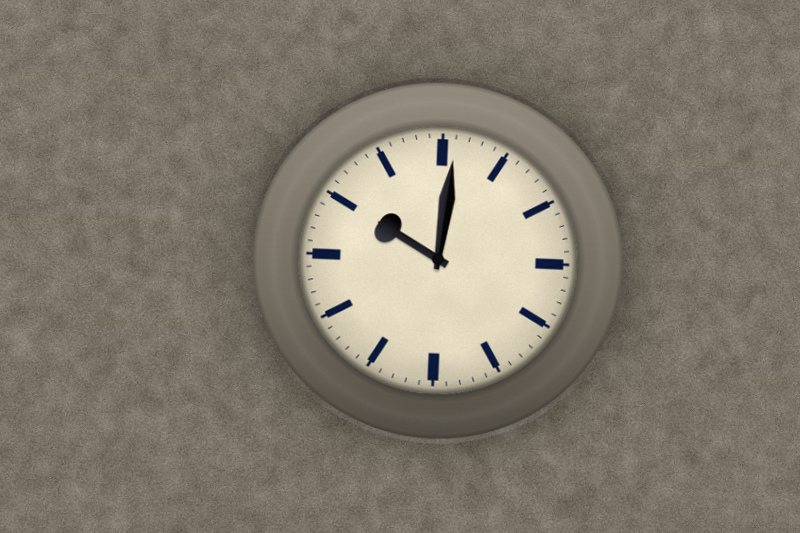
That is 10:01
